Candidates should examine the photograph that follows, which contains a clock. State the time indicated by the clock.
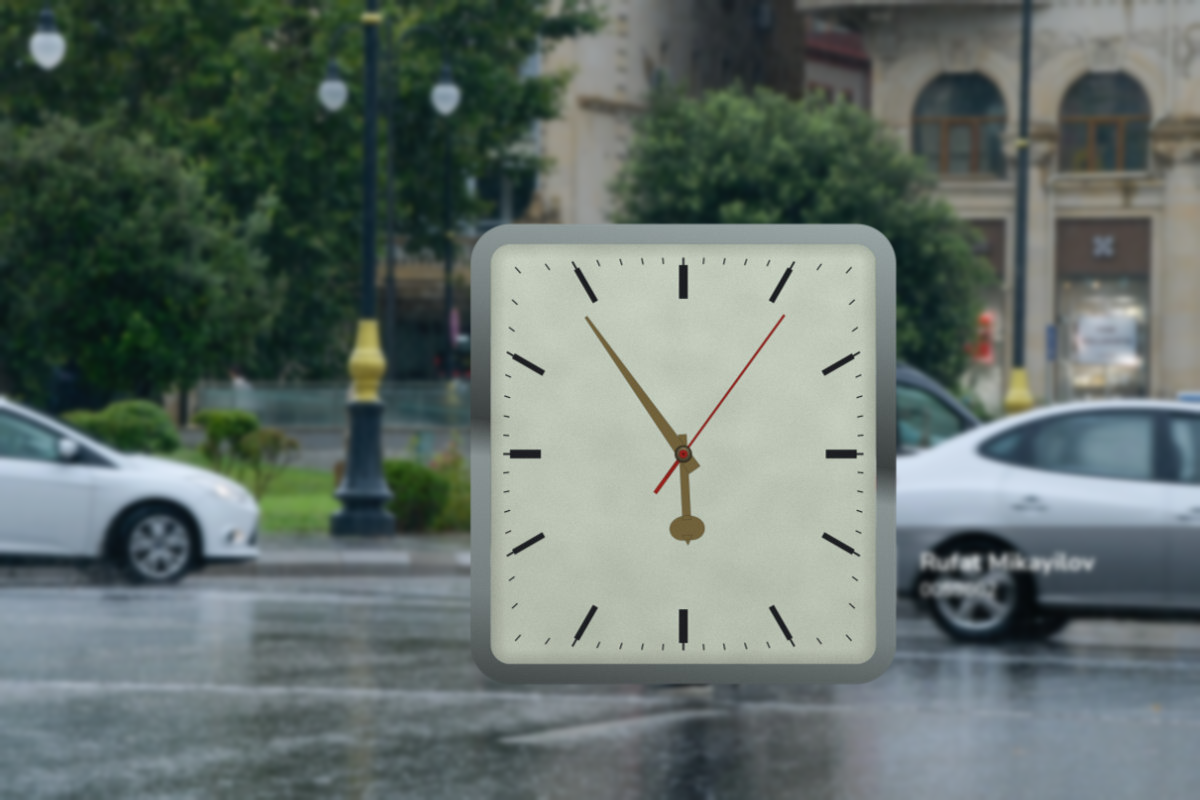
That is 5:54:06
